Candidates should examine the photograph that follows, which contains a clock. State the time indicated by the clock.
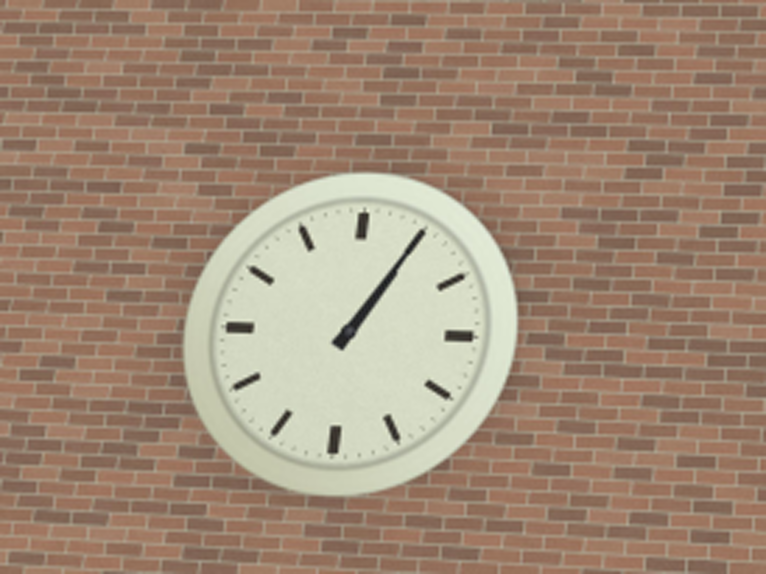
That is 1:05
